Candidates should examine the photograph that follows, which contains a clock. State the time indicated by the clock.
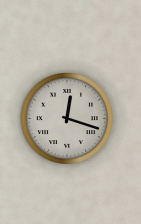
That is 12:18
